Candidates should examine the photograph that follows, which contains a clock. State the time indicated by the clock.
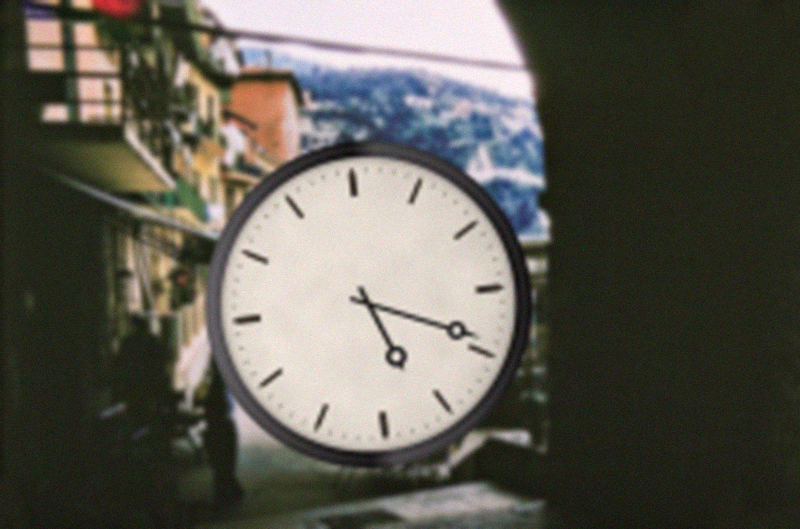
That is 5:19
